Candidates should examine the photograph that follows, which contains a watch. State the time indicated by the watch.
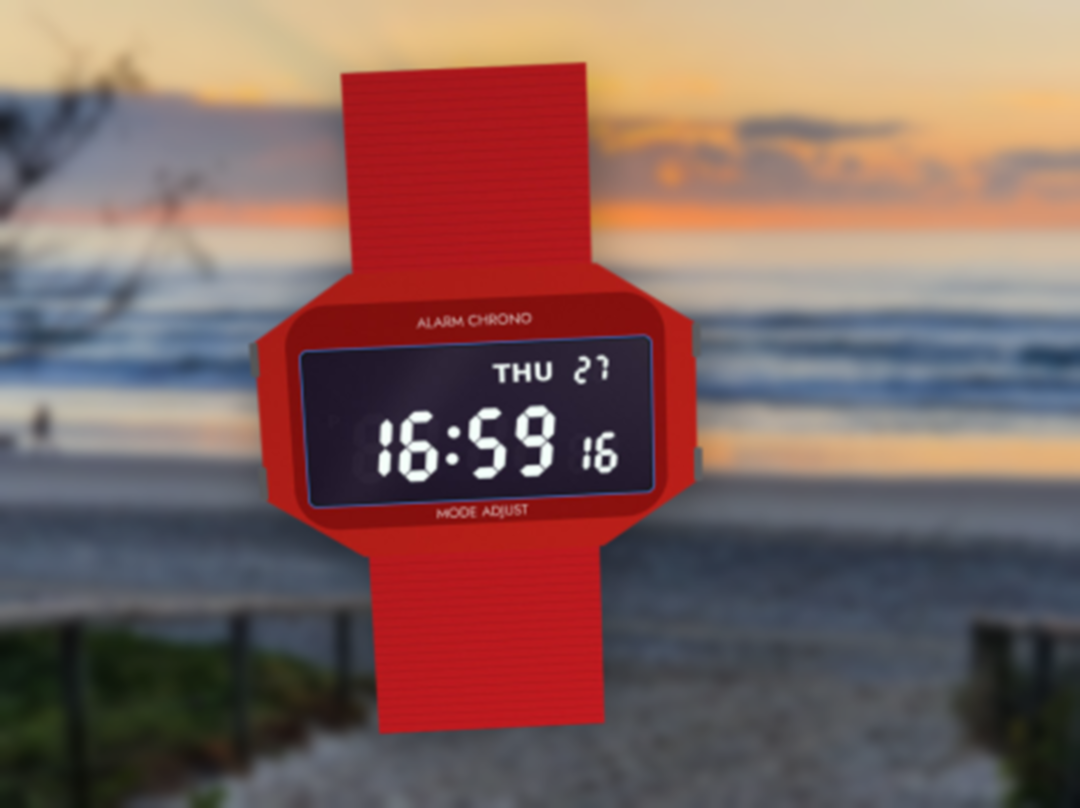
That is 16:59:16
